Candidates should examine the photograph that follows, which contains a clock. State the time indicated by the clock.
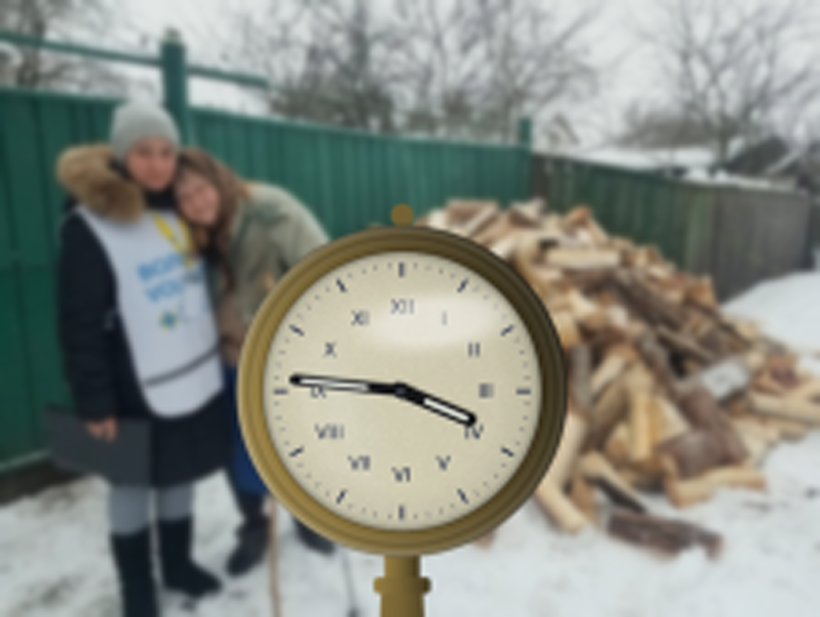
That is 3:46
